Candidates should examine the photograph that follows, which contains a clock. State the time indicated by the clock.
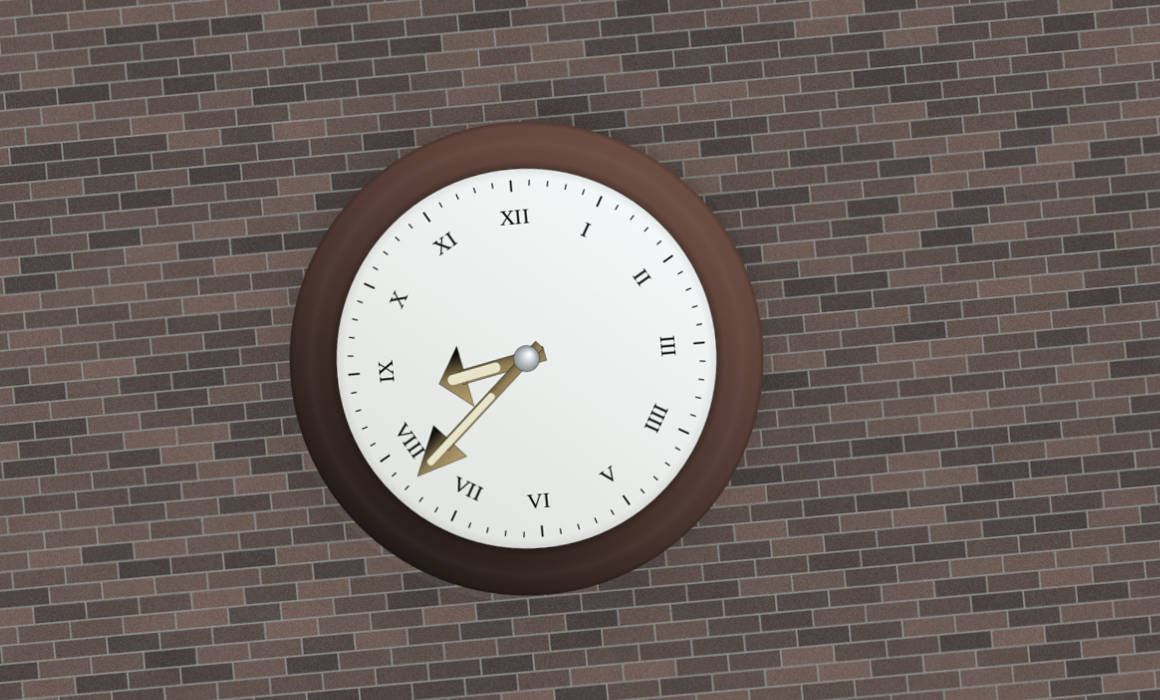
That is 8:38
